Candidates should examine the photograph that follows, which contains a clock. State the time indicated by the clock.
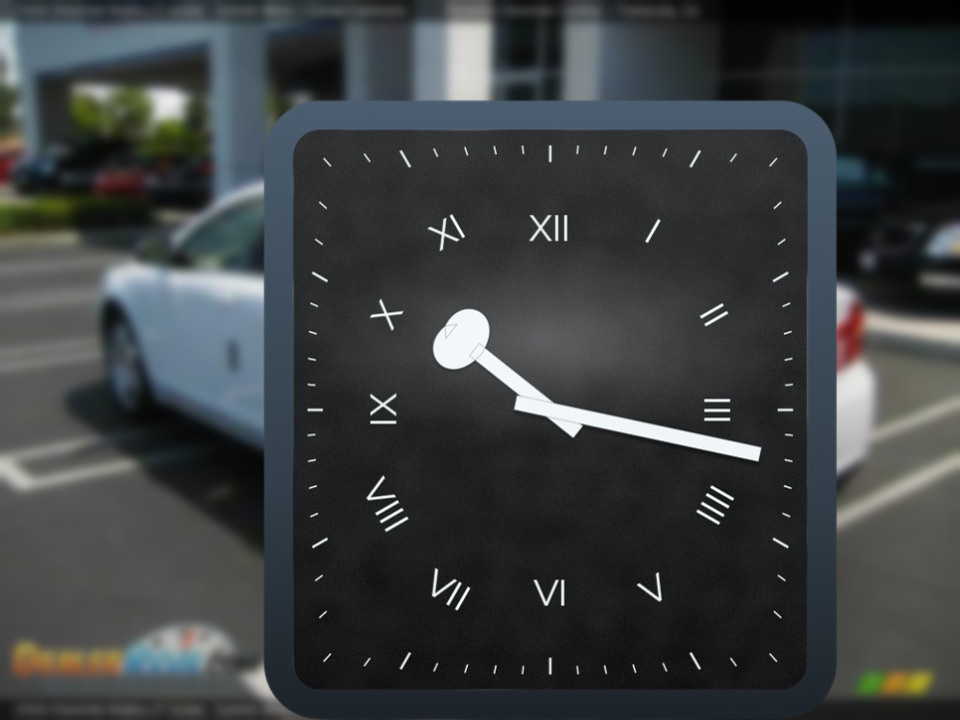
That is 10:17
